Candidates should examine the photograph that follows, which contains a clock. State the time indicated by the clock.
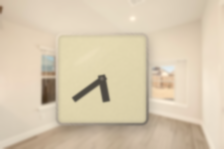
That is 5:39
